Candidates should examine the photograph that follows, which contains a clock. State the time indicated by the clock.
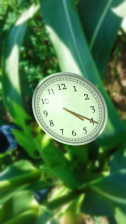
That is 4:20
